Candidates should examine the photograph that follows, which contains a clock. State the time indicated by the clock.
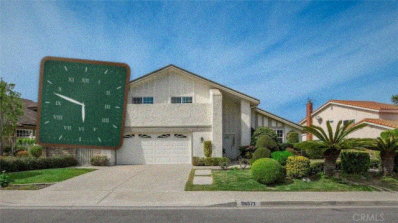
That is 5:48
